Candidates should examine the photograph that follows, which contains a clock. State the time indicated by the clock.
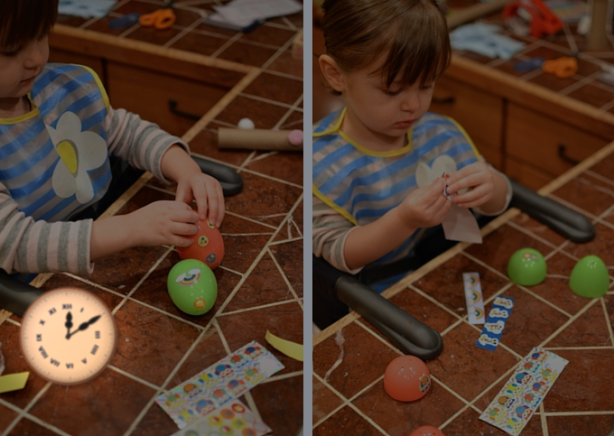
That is 12:10
